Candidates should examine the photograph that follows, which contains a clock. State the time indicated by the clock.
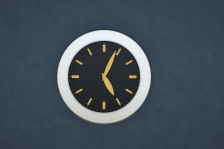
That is 5:04
